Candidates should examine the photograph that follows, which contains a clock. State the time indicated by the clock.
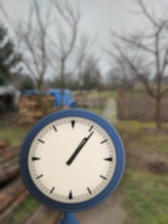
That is 1:06
